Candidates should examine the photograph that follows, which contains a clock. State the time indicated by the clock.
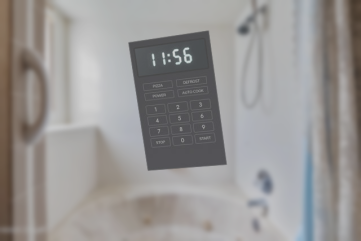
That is 11:56
